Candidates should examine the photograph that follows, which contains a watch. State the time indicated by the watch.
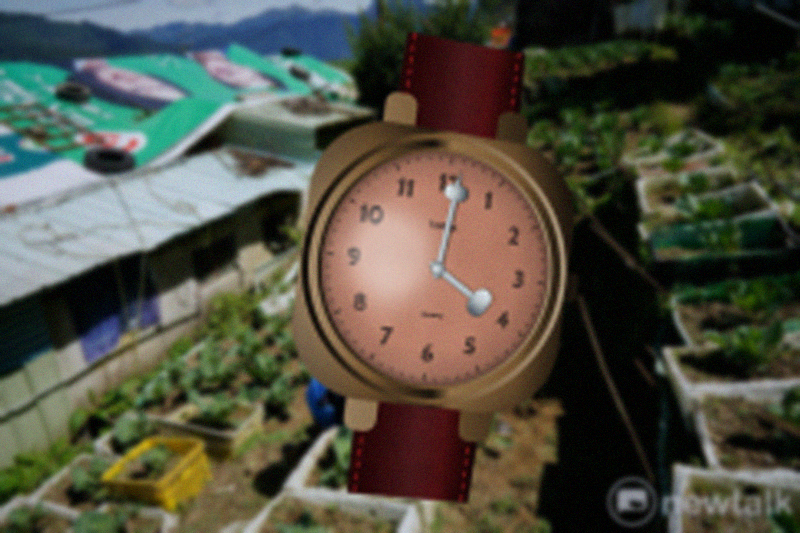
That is 4:01
